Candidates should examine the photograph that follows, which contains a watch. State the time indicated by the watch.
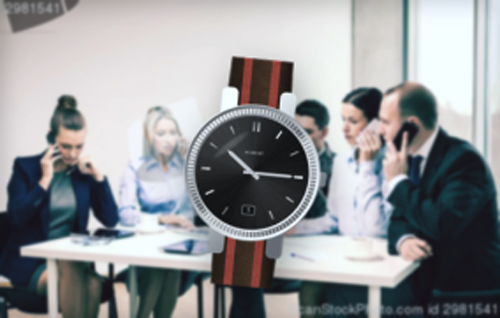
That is 10:15
